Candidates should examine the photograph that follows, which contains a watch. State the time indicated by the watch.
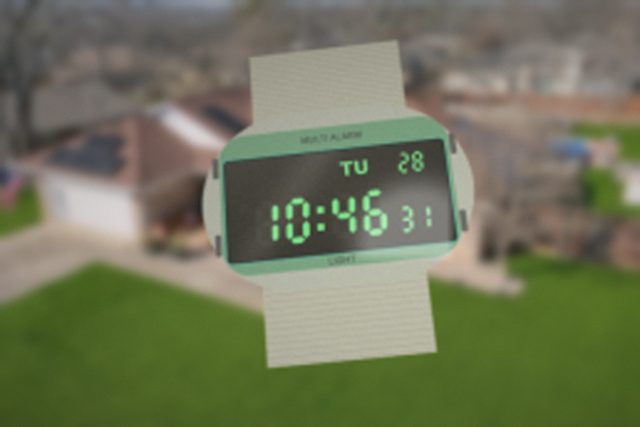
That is 10:46:31
